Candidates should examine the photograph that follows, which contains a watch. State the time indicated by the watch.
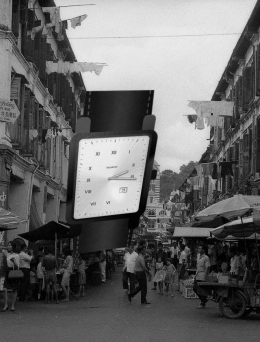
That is 2:16
